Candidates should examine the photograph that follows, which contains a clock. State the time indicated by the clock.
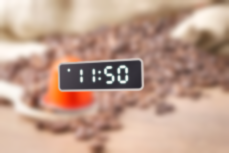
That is 11:50
